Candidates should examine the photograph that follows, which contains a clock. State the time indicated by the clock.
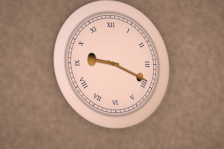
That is 9:19
